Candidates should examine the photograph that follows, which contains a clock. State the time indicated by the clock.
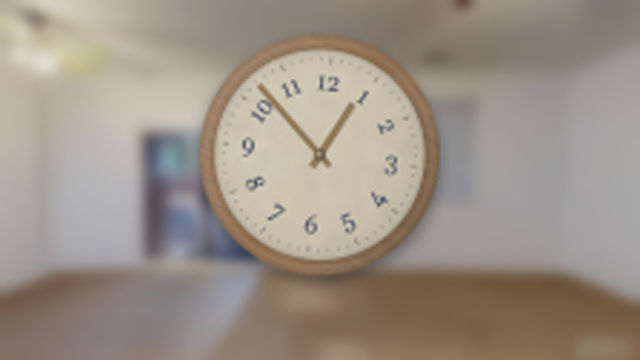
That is 12:52
